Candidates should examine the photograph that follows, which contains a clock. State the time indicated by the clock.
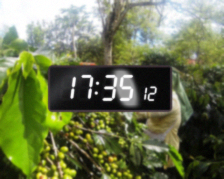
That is 17:35:12
